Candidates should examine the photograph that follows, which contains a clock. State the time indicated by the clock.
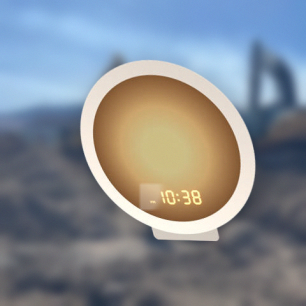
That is 10:38
